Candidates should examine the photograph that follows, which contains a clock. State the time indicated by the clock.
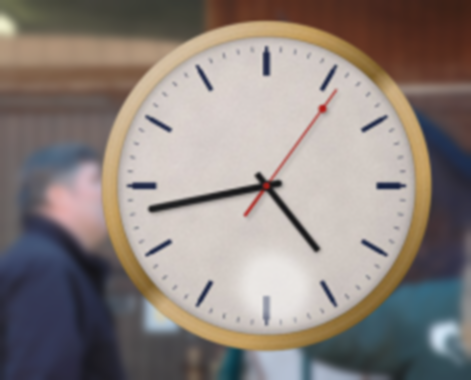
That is 4:43:06
